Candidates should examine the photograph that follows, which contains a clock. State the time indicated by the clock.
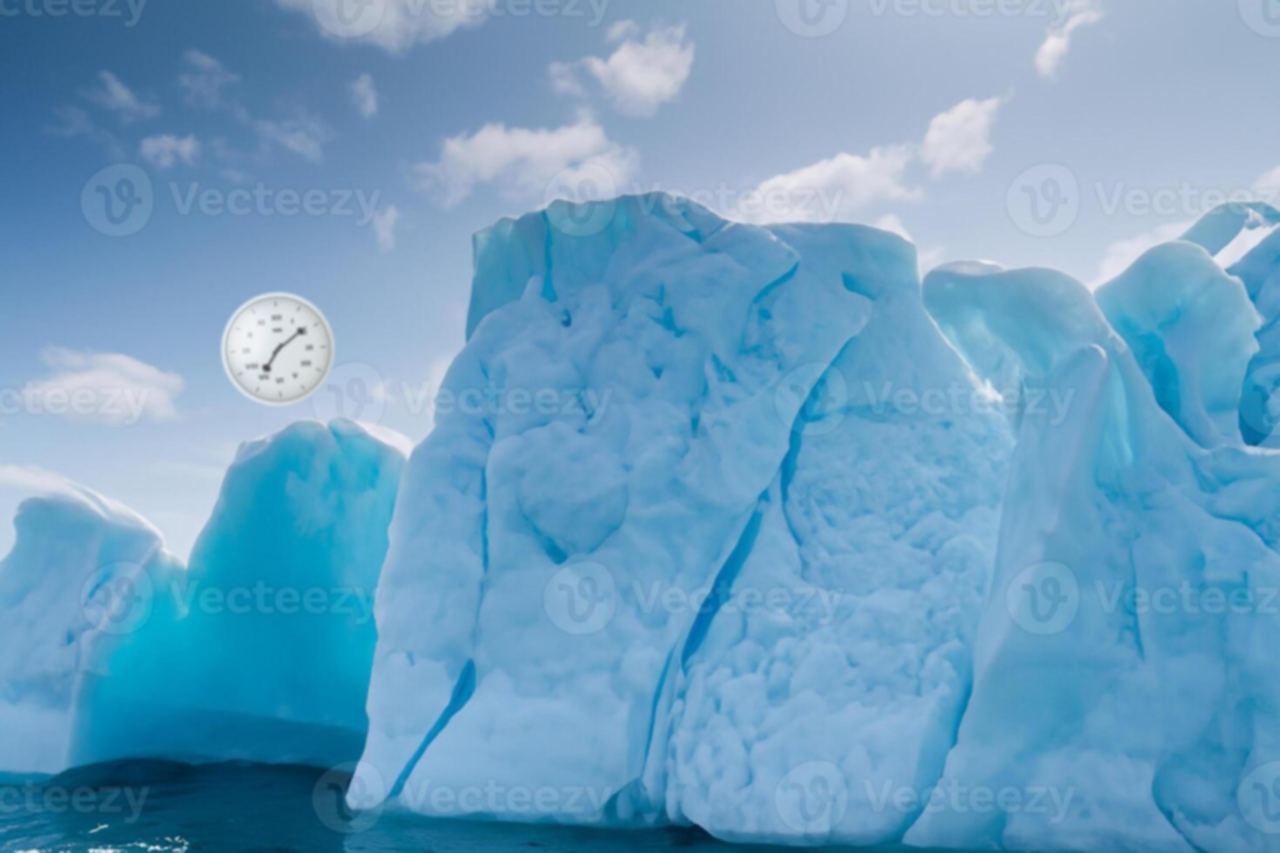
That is 7:09
